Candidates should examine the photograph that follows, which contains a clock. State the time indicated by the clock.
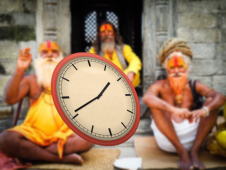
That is 1:41
